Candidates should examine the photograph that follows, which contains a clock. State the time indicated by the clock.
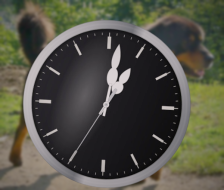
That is 1:01:35
